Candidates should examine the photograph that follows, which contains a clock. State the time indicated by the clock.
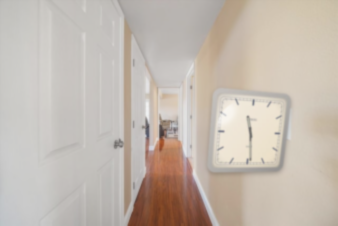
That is 11:29
